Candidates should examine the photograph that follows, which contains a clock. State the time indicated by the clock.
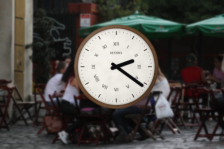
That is 2:21
